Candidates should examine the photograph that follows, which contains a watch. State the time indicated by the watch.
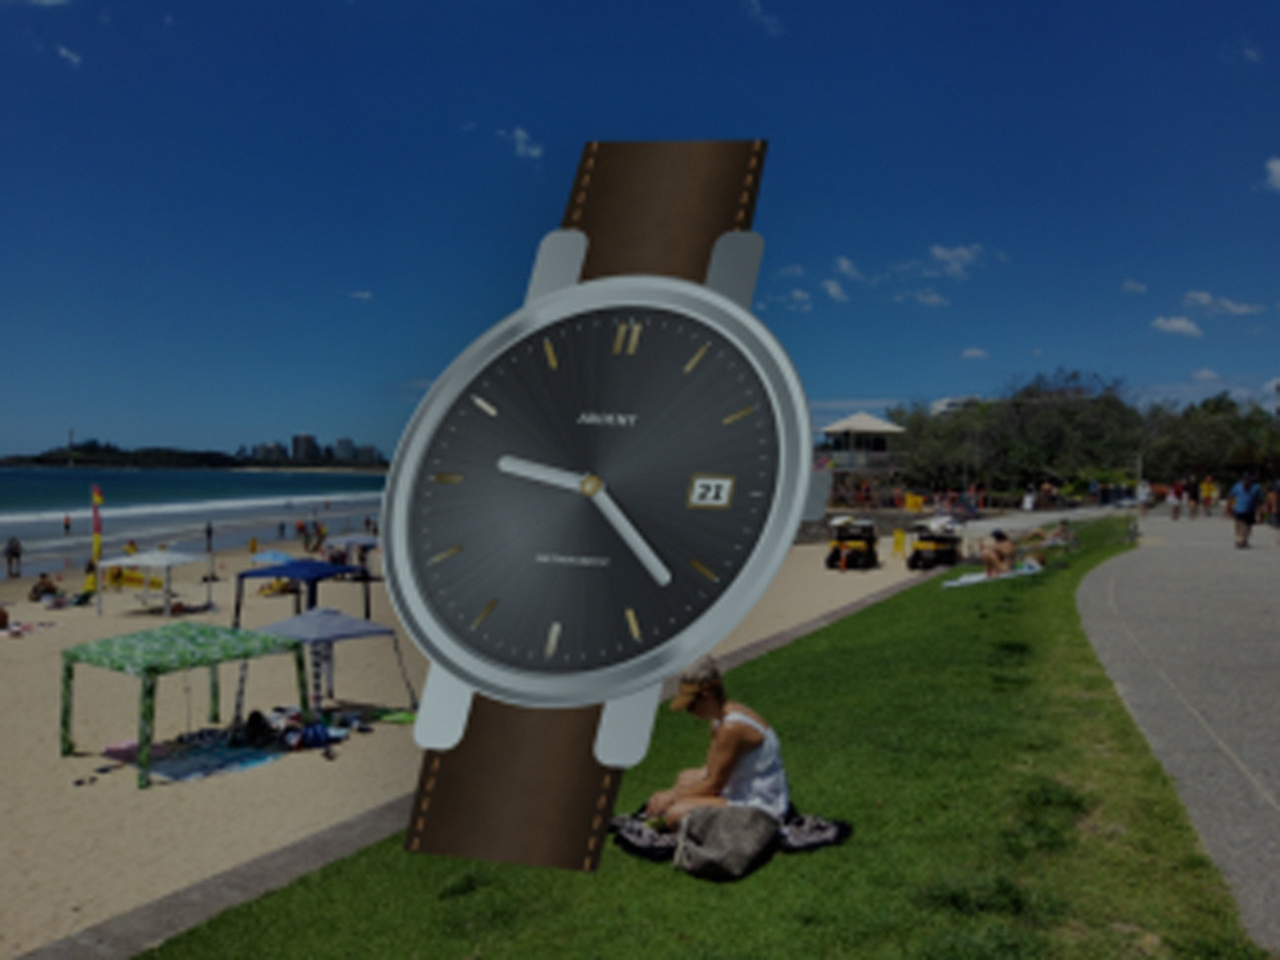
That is 9:22
